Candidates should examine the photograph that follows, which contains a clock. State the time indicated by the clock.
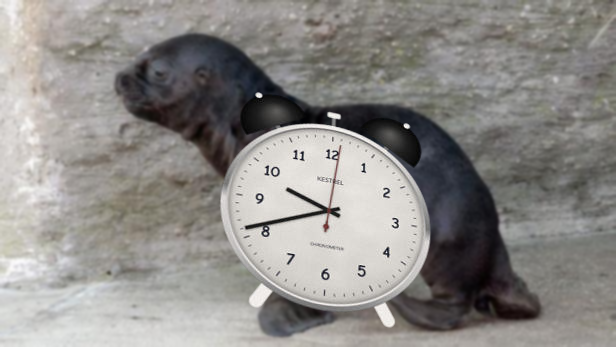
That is 9:41:01
